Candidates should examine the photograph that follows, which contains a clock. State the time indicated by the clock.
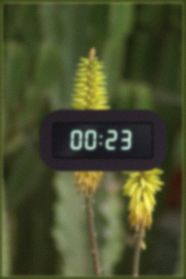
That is 0:23
